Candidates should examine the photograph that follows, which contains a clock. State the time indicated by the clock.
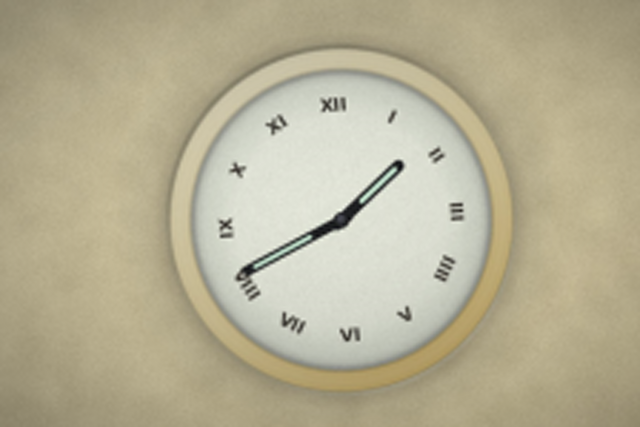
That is 1:41
